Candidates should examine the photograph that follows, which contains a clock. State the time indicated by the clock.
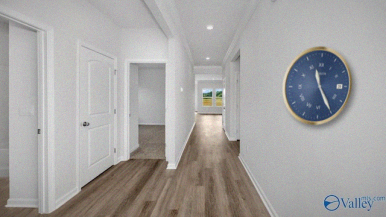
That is 11:25
